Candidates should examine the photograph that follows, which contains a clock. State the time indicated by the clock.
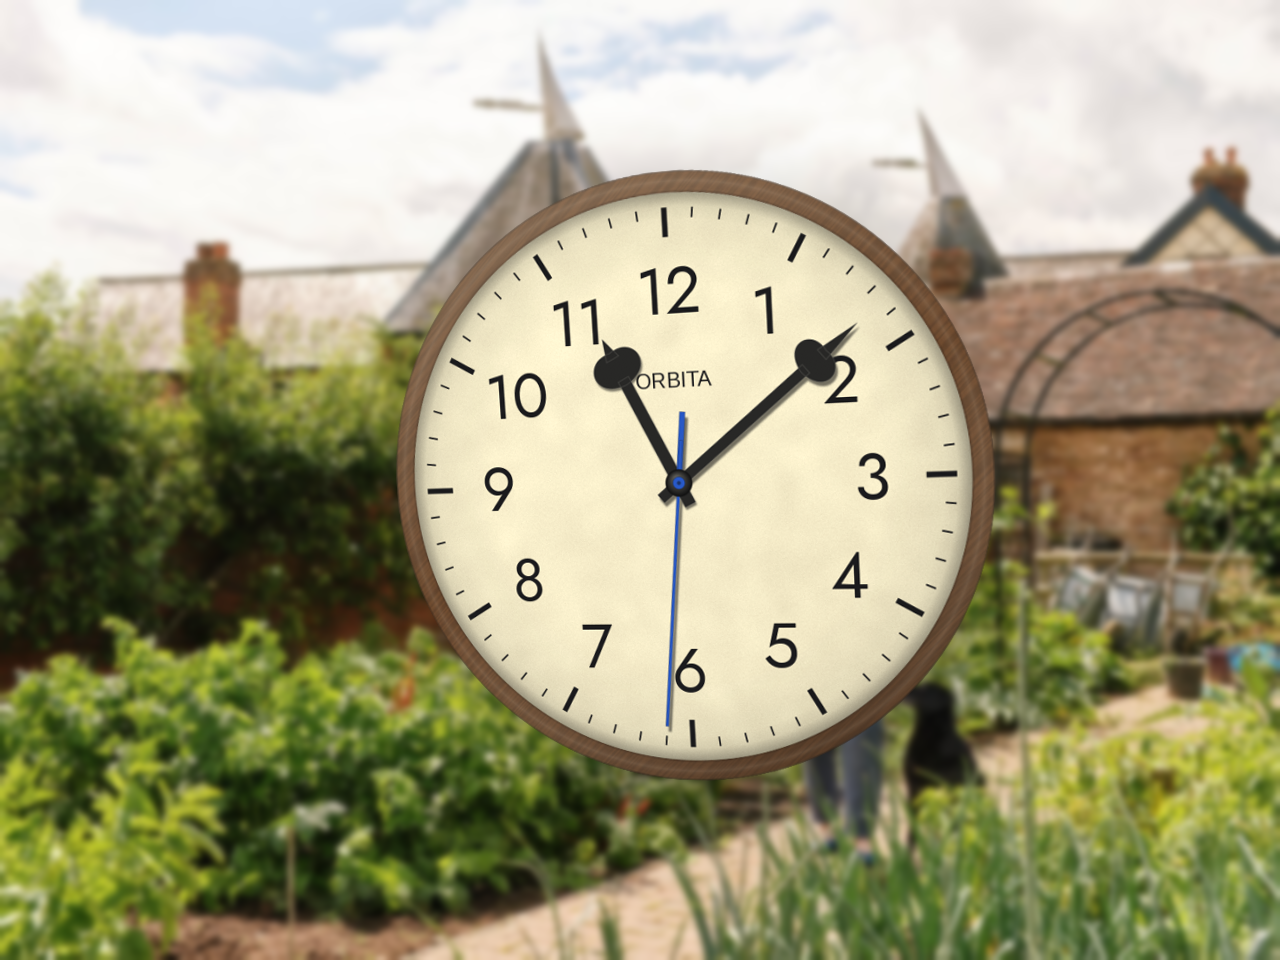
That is 11:08:31
